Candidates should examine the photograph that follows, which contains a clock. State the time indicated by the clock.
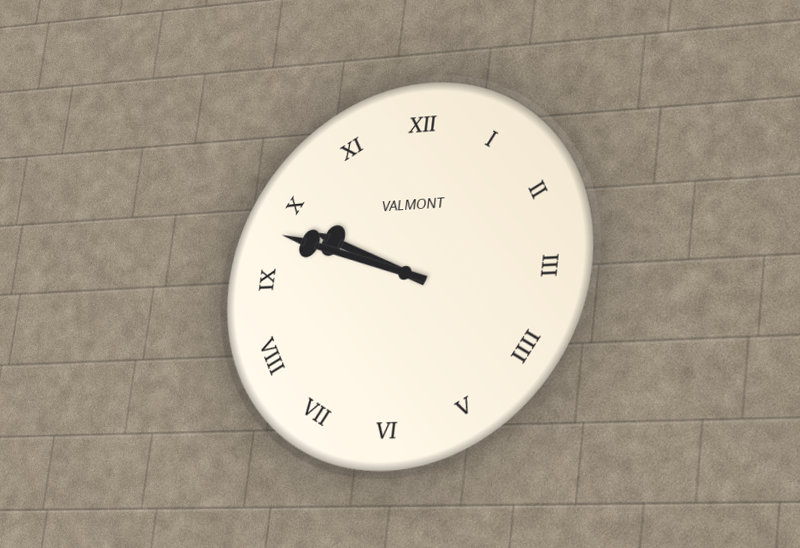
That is 9:48
